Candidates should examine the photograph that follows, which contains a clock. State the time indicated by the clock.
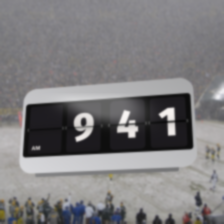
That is 9:41
